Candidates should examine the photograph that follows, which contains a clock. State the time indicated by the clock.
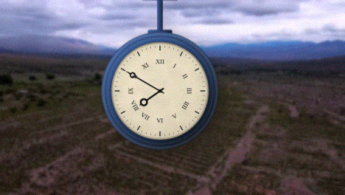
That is 7:50
